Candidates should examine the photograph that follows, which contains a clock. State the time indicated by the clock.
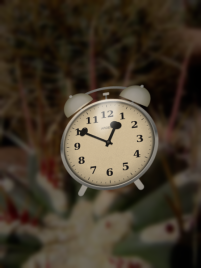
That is 12:50
